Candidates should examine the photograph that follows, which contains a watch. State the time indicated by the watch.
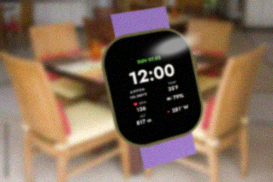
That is 12:00
